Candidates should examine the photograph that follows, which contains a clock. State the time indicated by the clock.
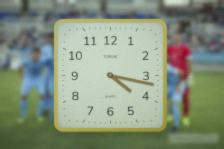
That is 4:17
